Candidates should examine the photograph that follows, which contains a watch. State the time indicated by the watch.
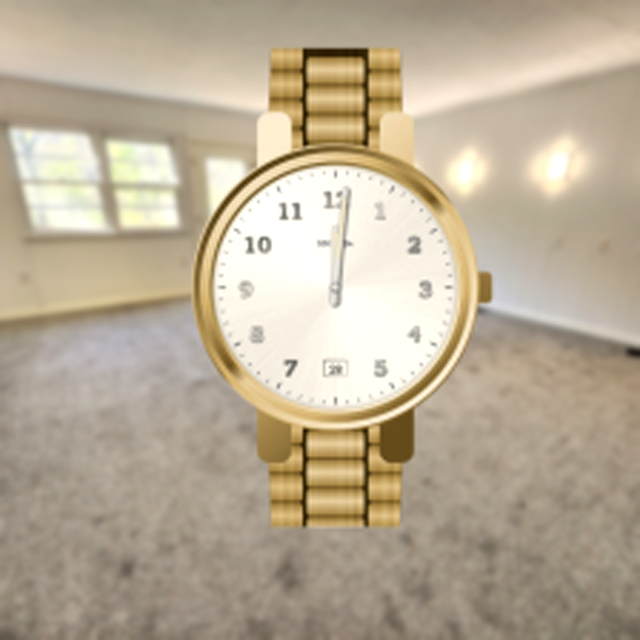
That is 12:01
